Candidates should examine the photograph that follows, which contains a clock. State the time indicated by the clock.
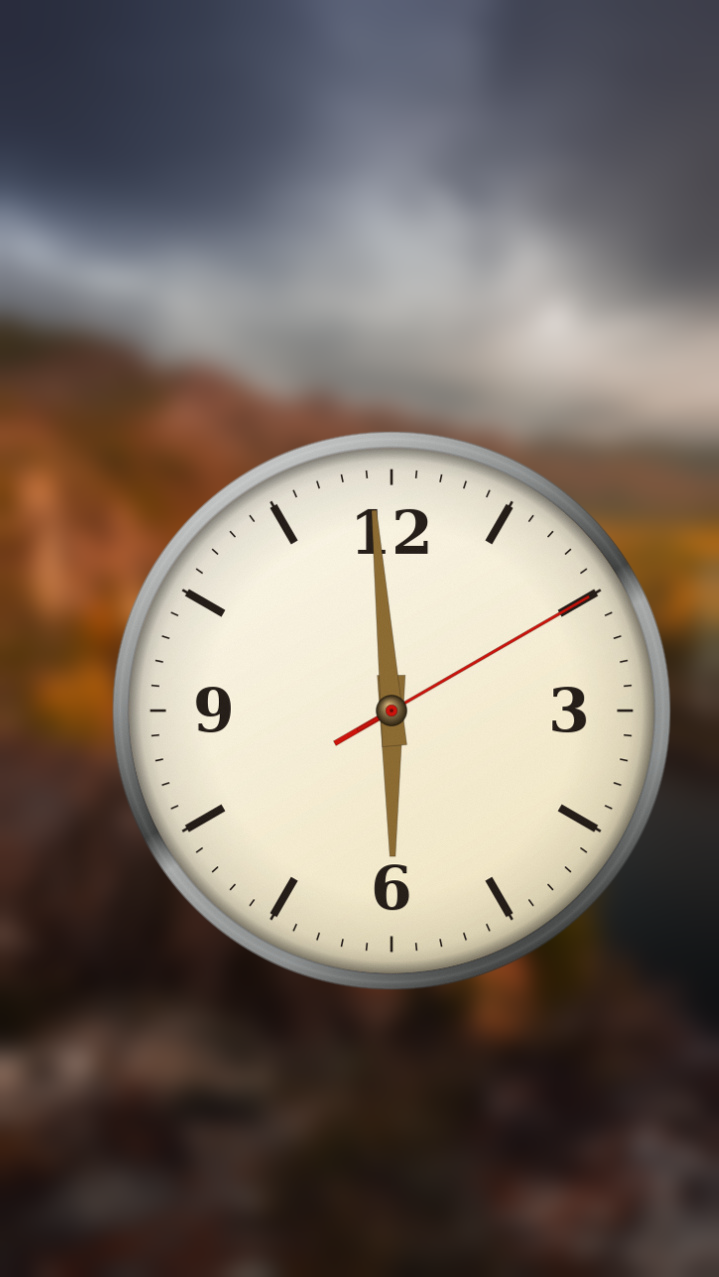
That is 5:59:10
